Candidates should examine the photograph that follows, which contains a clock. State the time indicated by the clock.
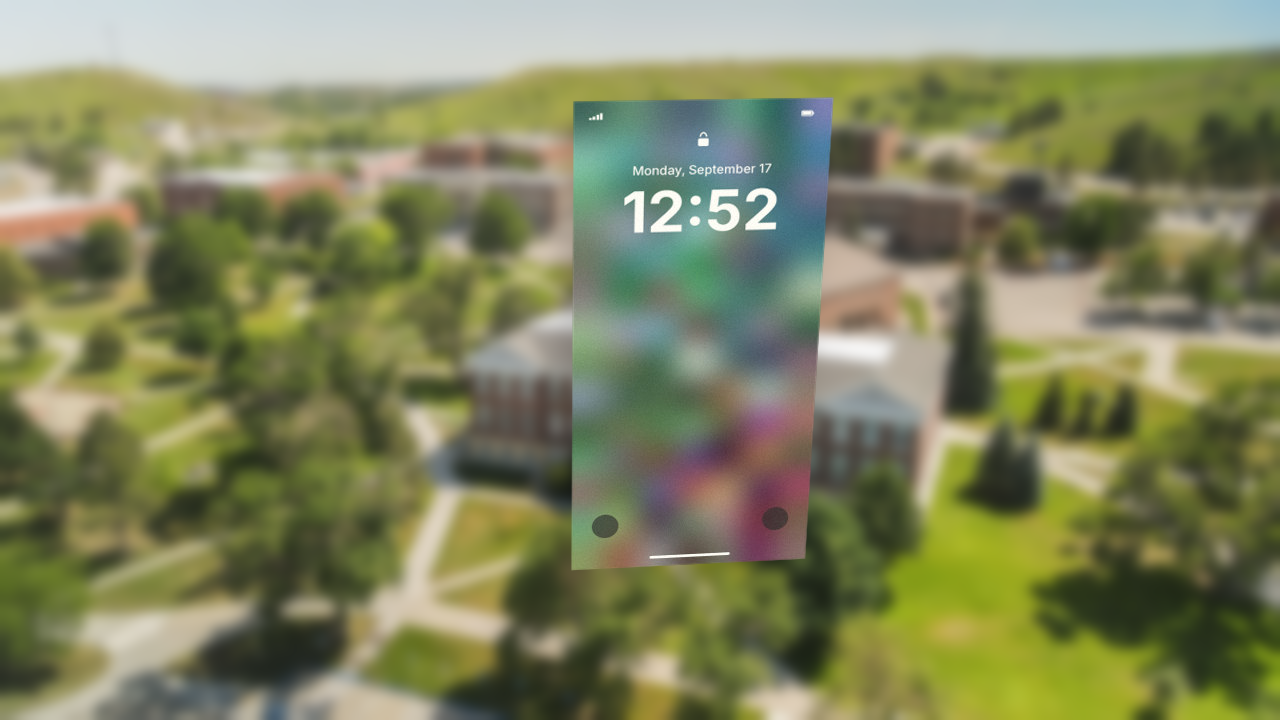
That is 12:52
